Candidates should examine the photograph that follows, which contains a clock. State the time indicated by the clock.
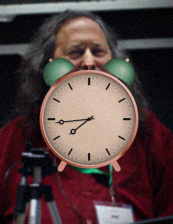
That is 7:44
